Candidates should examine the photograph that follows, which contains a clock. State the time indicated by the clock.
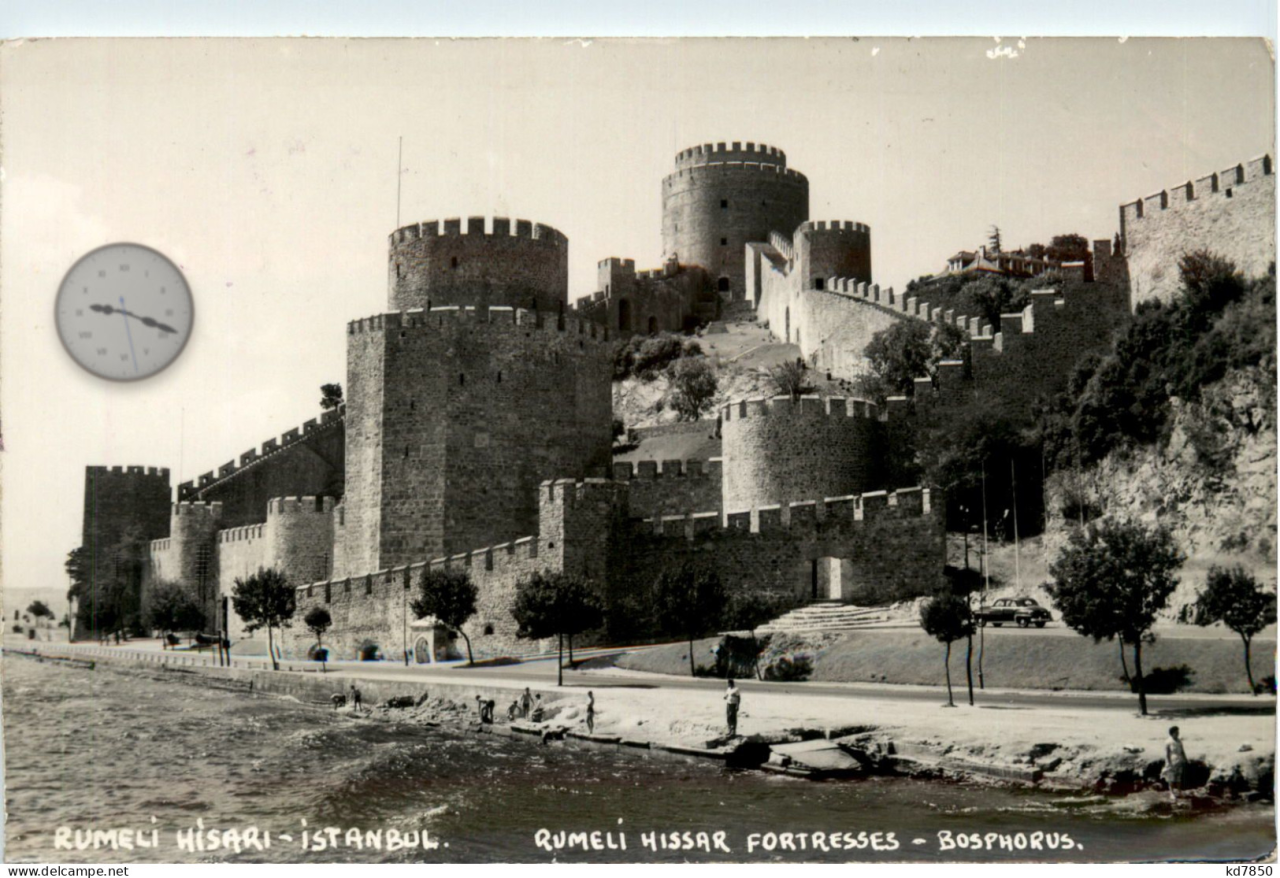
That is 9:18:28
